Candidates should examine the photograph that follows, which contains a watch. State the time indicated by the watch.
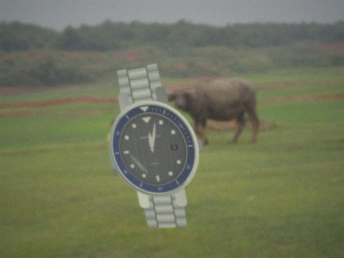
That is 12:03
